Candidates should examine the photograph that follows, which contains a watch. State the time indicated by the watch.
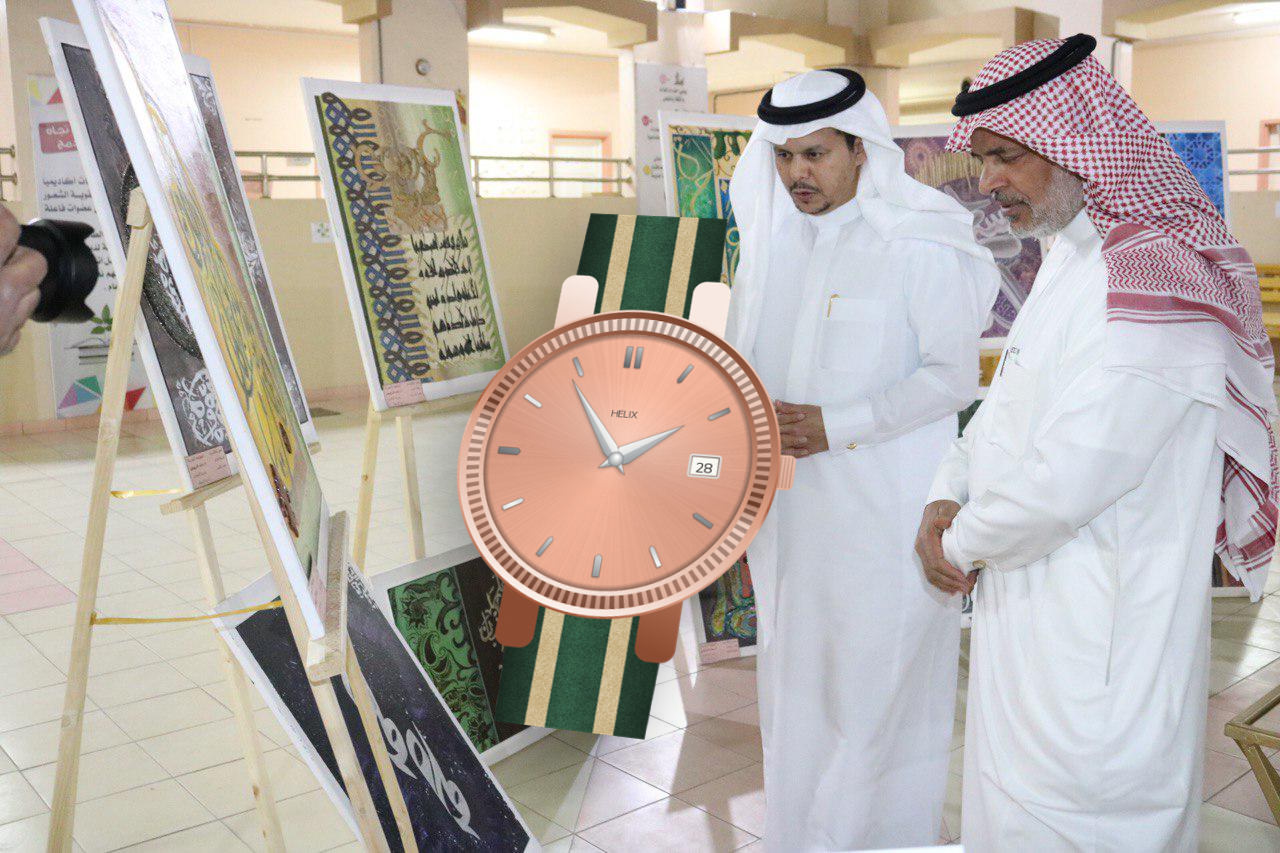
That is 1:54
